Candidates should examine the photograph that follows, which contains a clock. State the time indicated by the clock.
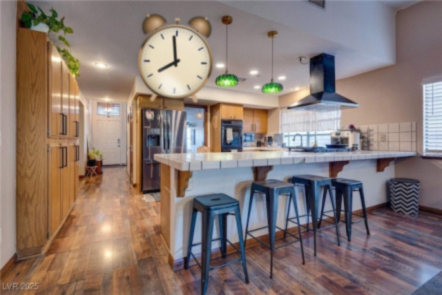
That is 7:59
